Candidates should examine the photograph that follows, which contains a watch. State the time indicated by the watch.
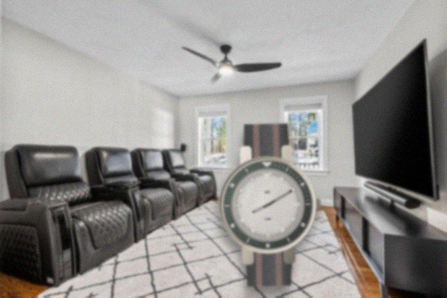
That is 8:10
